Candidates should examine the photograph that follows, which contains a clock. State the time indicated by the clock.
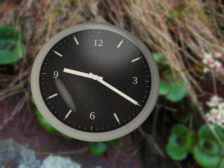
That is 9:20
